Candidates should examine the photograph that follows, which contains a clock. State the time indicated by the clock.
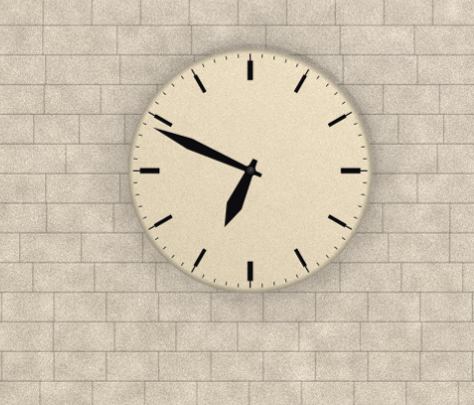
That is 6:49
